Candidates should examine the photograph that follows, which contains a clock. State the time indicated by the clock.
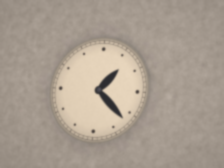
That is 1:22
